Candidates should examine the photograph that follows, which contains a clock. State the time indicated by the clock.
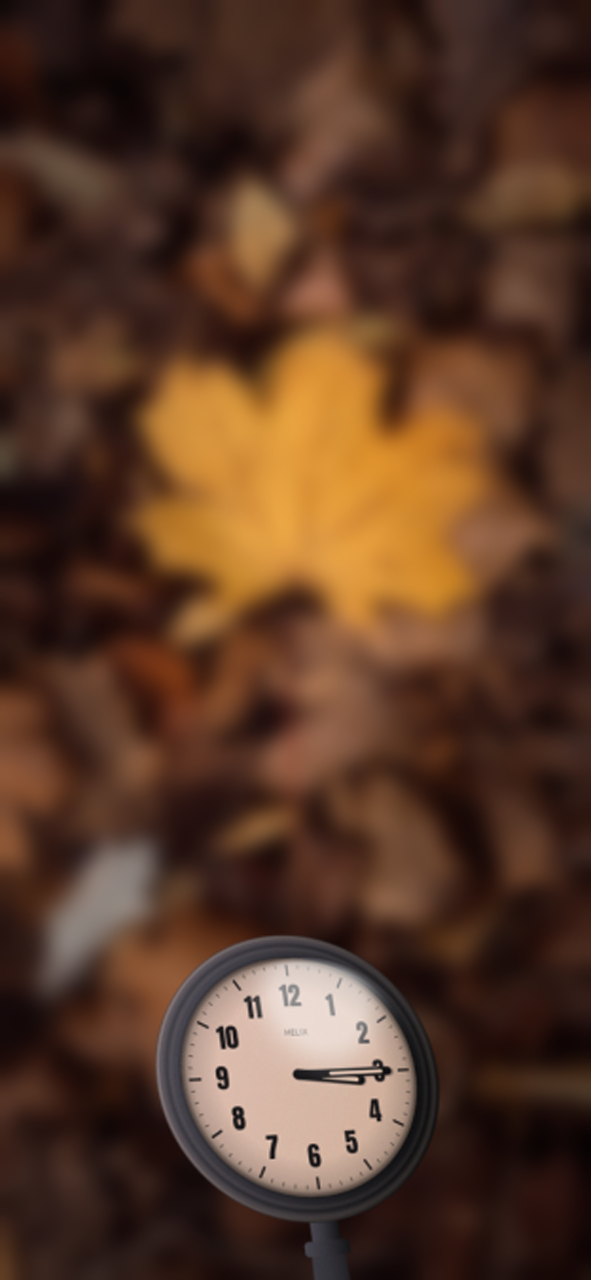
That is 3:15
